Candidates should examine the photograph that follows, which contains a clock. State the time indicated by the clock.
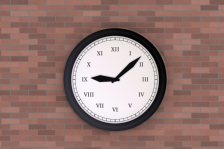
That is 9:08
